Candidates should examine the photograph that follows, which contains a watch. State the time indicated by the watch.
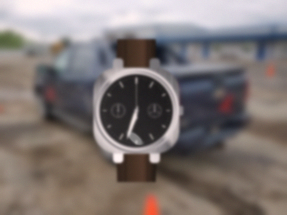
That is 6:33
